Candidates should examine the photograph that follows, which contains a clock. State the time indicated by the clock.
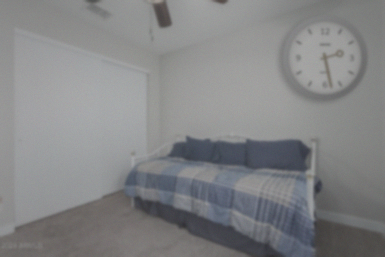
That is 2:28
